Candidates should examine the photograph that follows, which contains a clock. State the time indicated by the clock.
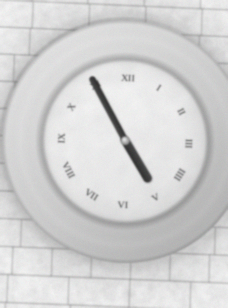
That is 4:55
